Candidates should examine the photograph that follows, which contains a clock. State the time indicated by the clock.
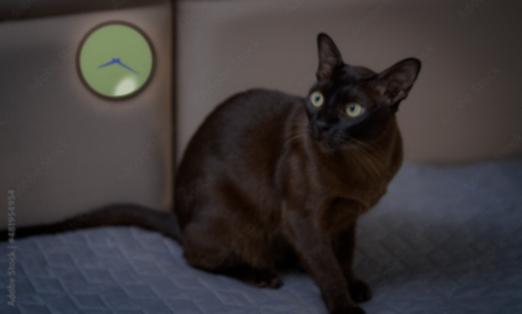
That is 8:20
